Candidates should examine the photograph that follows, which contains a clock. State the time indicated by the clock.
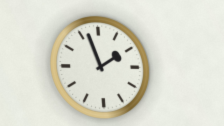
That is 1:57
